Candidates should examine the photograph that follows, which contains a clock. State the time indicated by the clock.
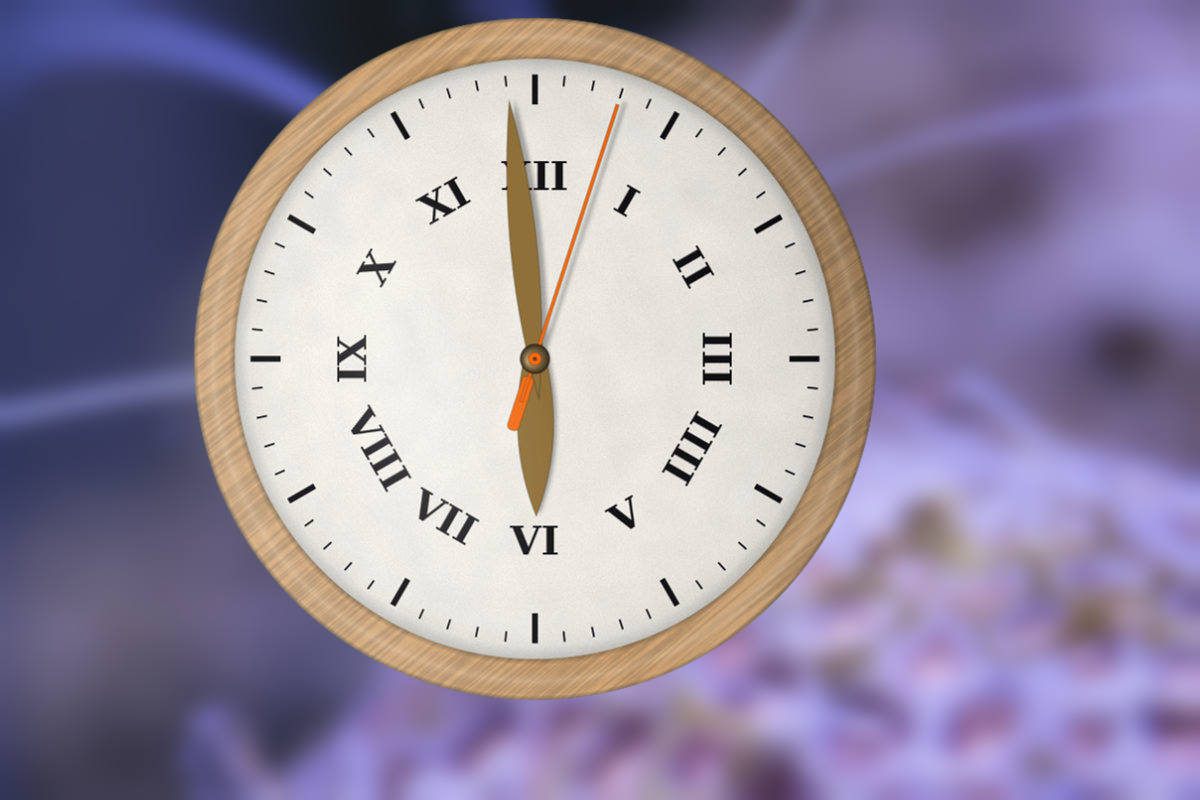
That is 5:59:03
